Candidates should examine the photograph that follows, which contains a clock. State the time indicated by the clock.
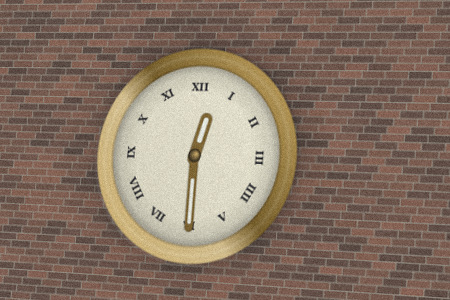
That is 12:30
